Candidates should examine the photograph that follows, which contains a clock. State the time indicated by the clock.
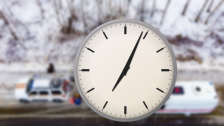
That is 7:04
